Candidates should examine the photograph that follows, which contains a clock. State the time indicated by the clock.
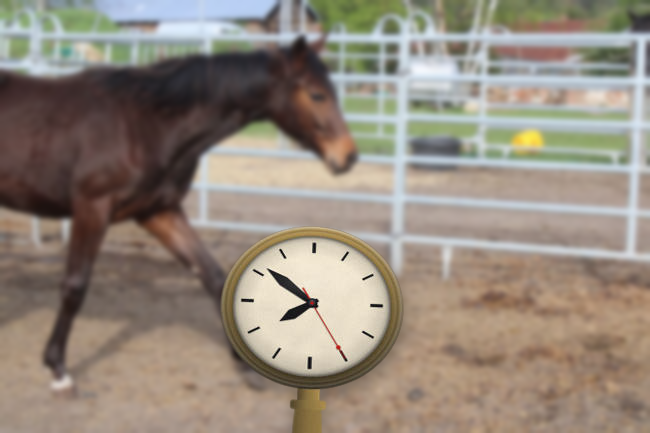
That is 7:51:25
